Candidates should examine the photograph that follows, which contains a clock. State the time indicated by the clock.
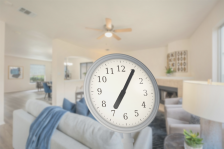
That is 7:05
